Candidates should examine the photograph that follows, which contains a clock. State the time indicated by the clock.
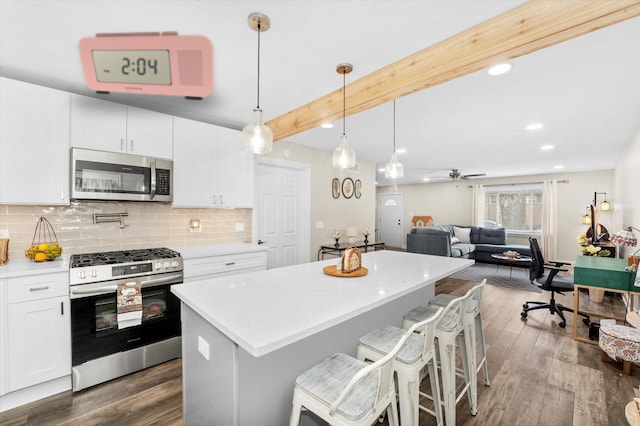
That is 2:04
